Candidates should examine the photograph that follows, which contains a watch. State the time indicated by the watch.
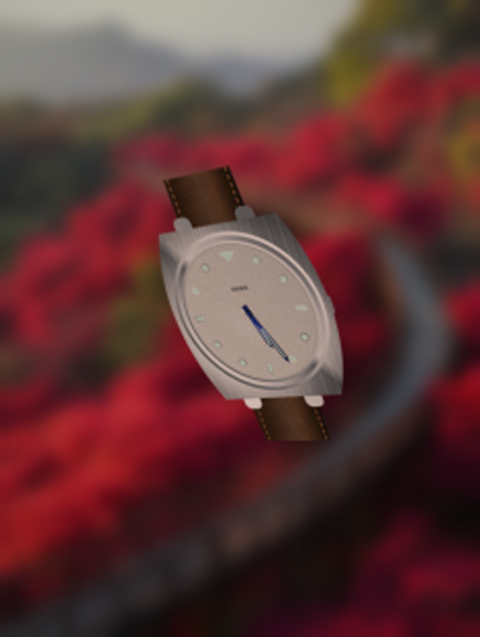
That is 5:26
